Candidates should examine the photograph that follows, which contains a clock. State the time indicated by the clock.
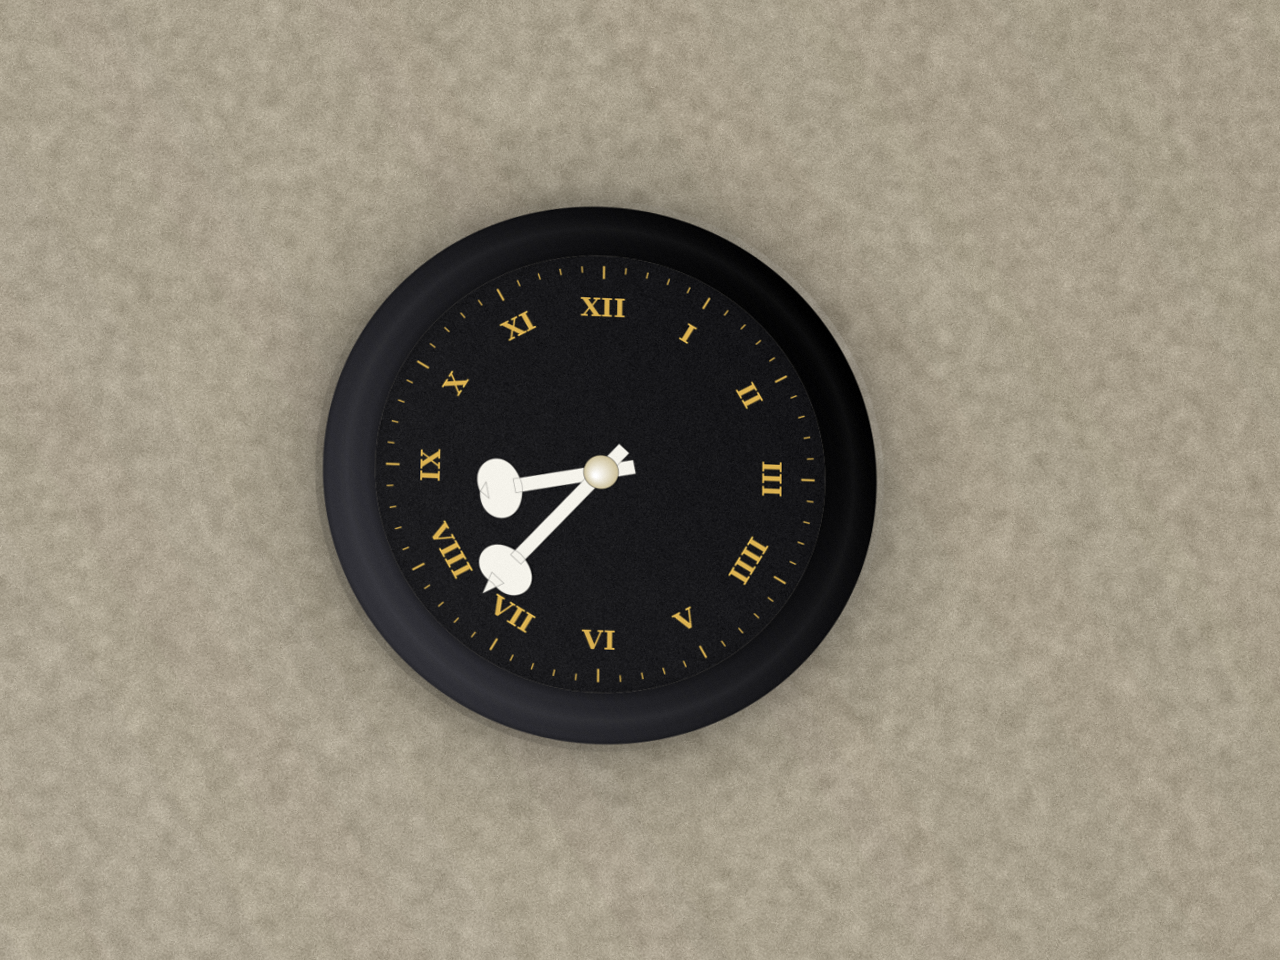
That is 8:37
